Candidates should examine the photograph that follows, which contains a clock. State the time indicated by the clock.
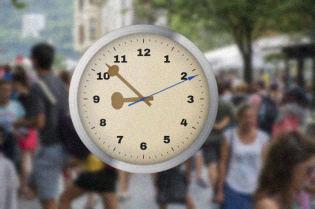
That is 8:52:11
